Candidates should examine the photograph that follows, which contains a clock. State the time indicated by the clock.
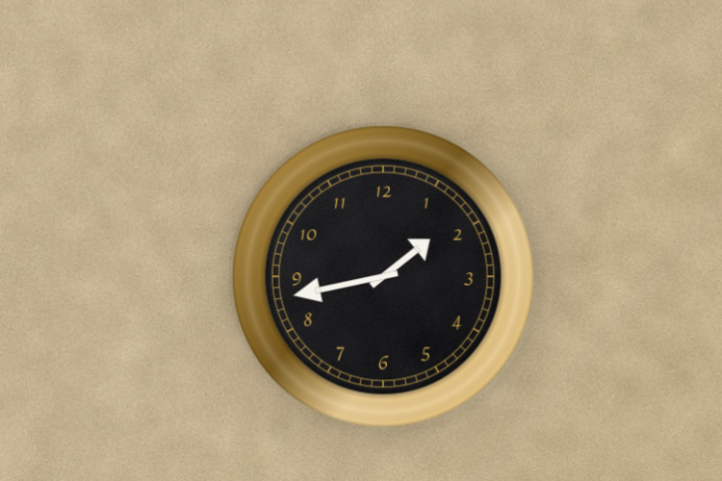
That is 1:43
